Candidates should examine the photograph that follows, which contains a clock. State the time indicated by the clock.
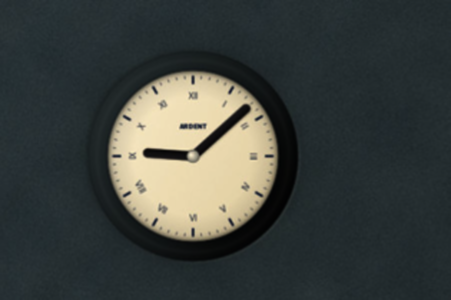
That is 9:08
